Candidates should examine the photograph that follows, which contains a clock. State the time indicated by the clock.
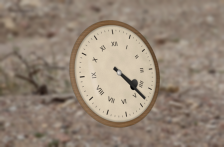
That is 4:23
